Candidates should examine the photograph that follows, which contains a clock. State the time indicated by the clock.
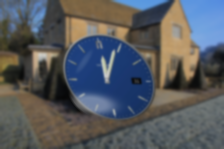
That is 12:04
